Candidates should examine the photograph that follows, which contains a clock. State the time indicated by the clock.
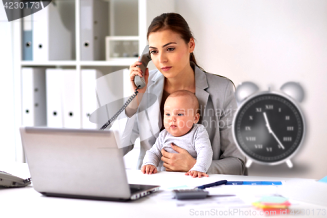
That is 11:24
